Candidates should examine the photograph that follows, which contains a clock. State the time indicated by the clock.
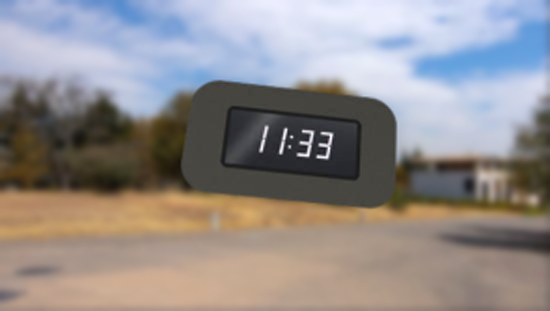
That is 11:33
